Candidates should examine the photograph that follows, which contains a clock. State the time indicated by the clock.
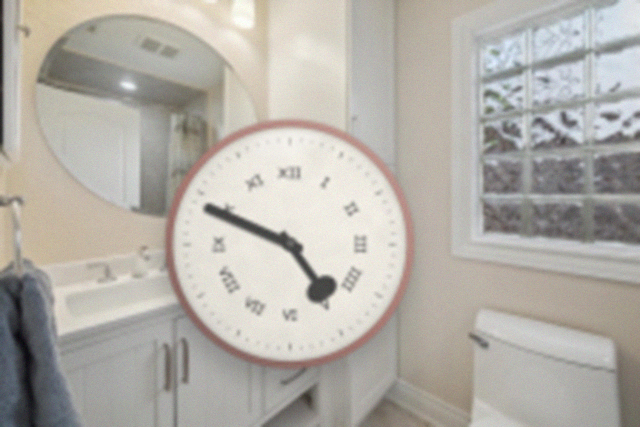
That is 4:49
